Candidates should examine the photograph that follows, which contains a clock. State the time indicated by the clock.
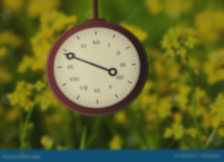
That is 3:49
